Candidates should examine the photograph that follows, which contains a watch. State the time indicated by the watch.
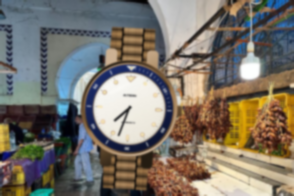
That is 7:33
